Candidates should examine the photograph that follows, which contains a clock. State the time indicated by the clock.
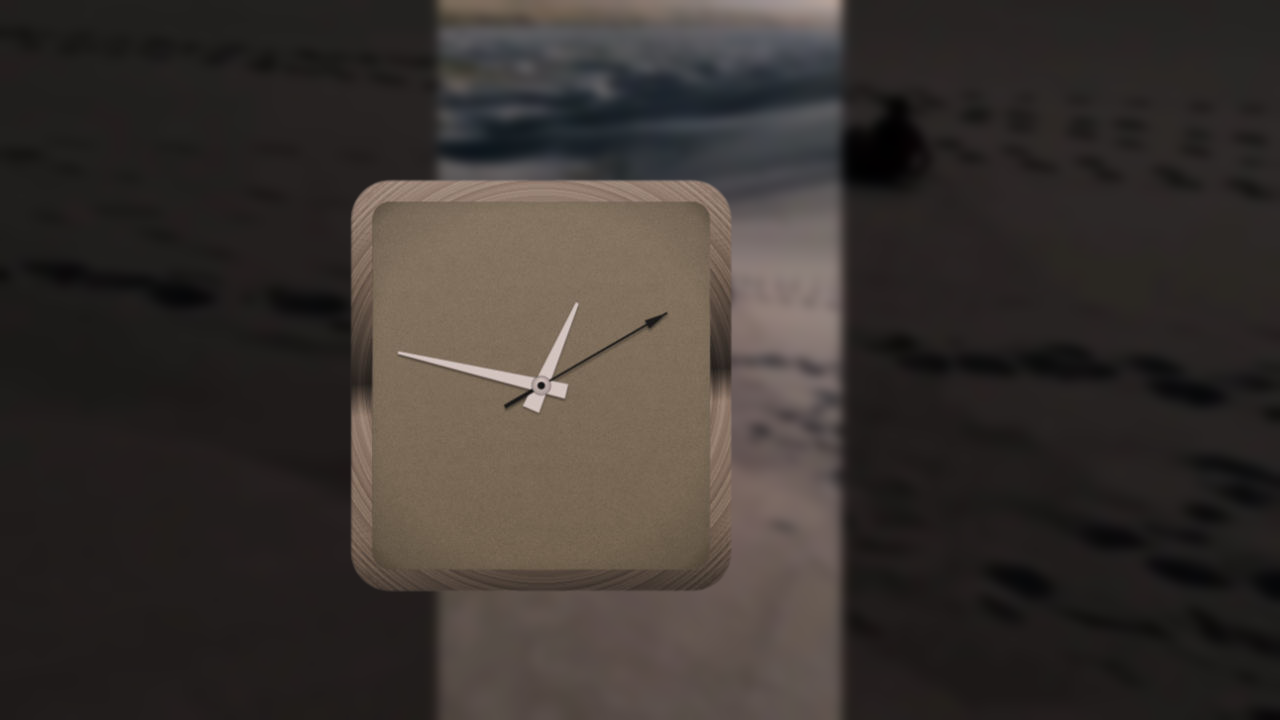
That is 12:47:10
